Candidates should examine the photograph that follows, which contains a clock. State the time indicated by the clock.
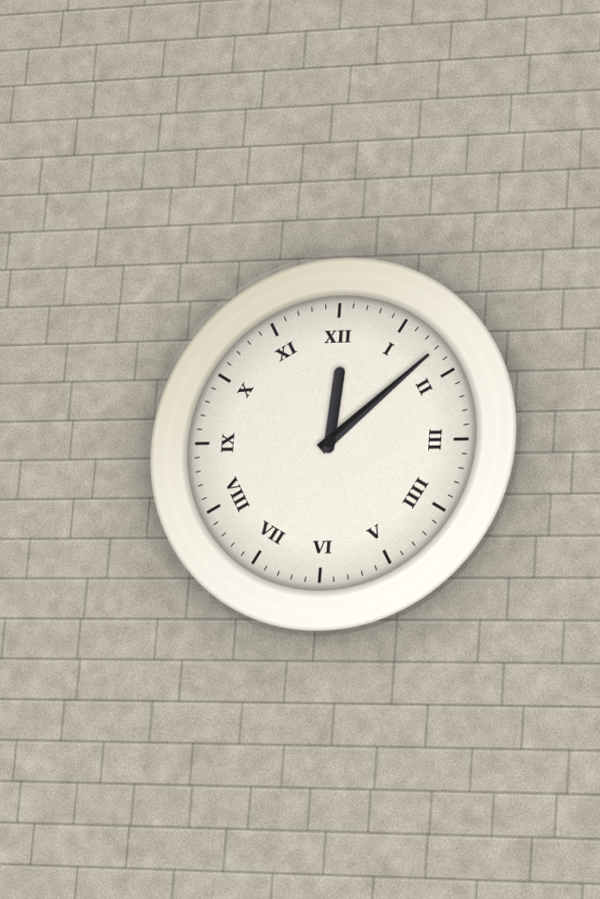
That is 12:08
